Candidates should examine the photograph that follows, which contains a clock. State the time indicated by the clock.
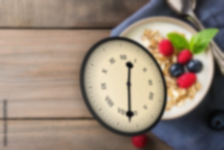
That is 12:32
